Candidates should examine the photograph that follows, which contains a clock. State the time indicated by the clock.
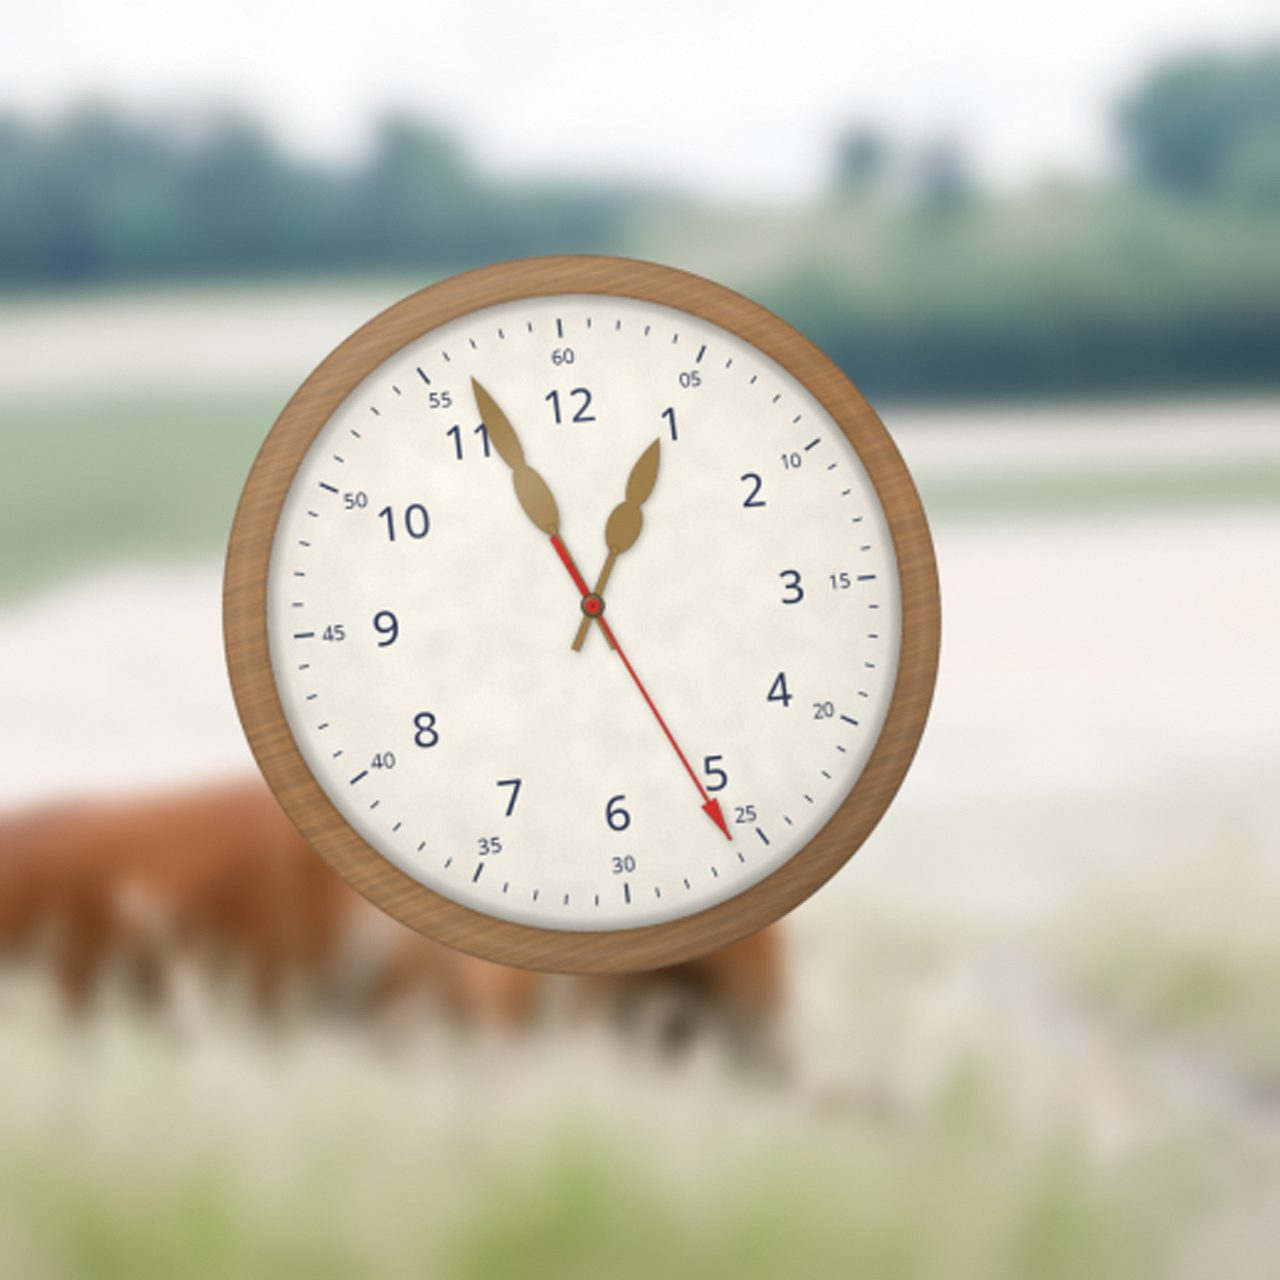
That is 12:56:26
